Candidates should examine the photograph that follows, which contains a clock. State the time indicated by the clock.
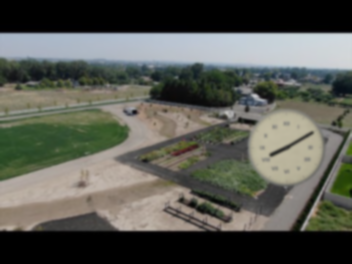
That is 8:10
